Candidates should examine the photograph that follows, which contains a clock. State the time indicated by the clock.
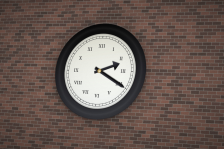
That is 2:20
